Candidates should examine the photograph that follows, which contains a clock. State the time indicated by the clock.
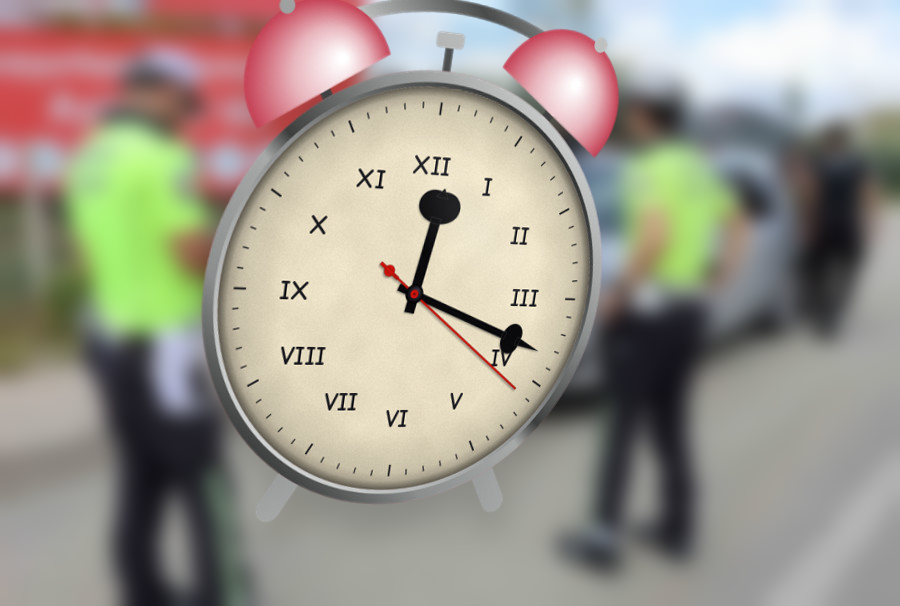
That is 12:18:21
